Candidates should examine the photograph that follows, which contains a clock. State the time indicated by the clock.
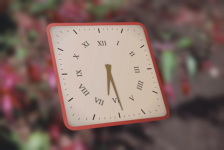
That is 6:29
